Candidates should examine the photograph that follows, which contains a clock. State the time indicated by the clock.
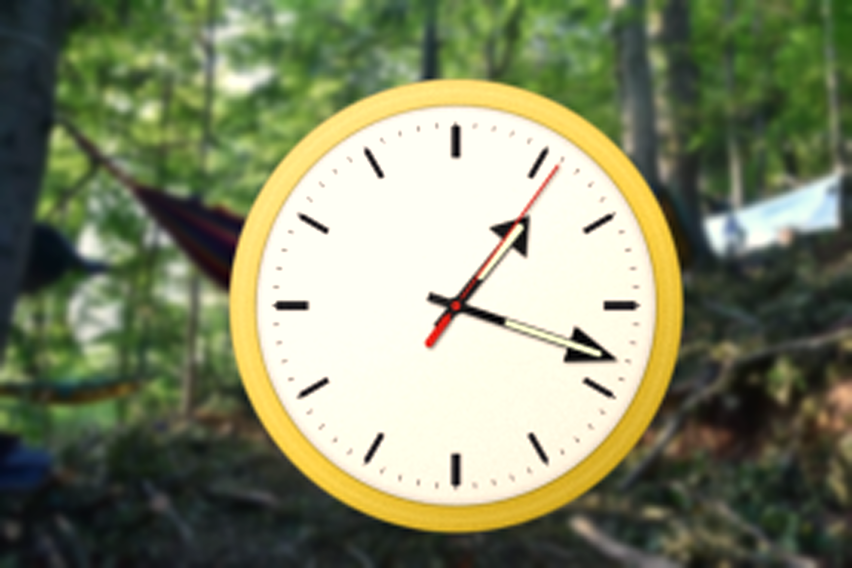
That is 1:18:06
